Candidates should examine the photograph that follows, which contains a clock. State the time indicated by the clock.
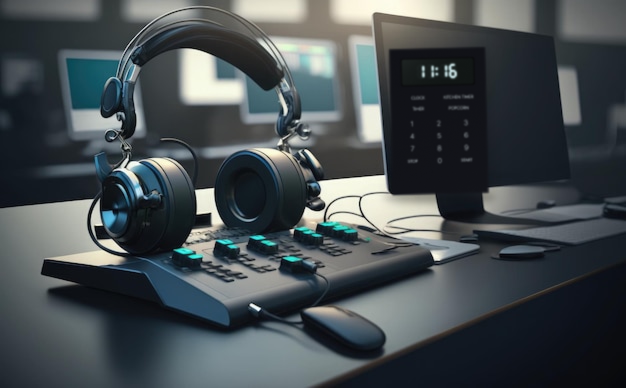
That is 11:16
